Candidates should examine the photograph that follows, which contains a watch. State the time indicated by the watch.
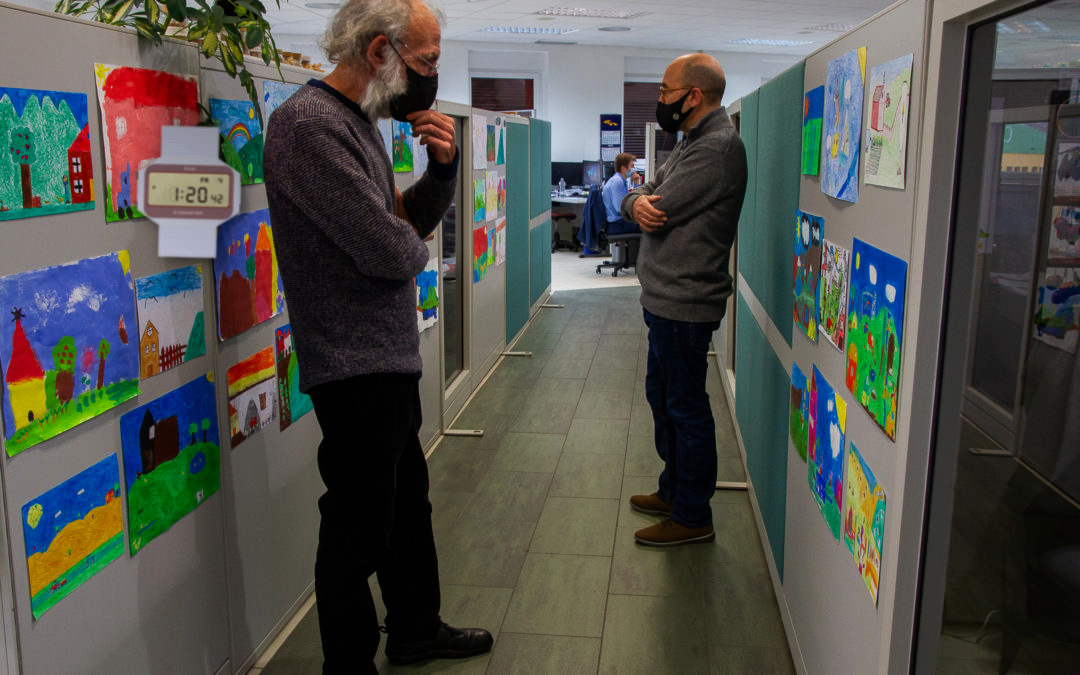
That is 1:20
